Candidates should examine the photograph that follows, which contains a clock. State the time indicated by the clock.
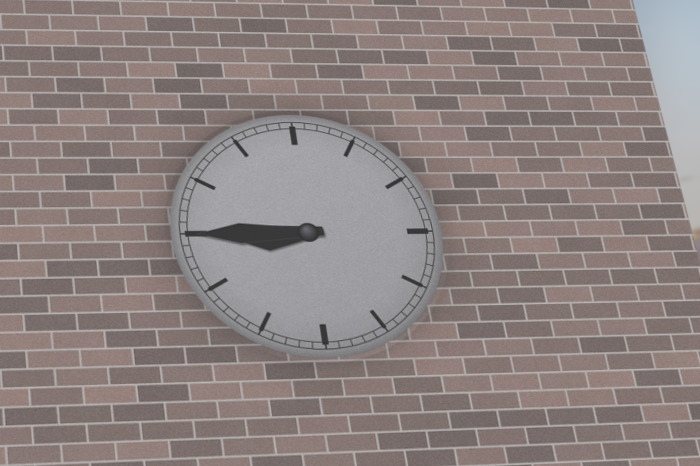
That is 8:45
